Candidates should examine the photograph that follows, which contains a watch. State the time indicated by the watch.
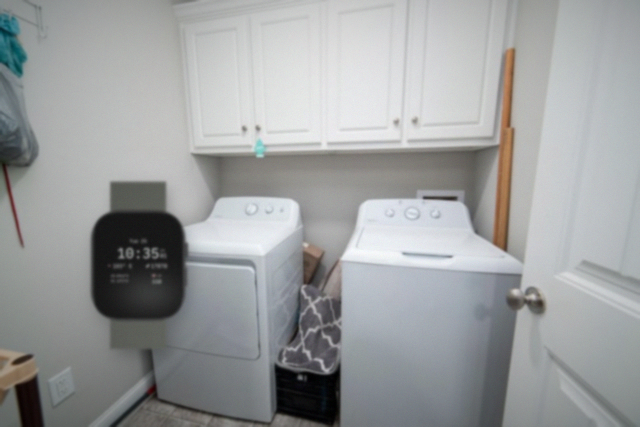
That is 10:35
